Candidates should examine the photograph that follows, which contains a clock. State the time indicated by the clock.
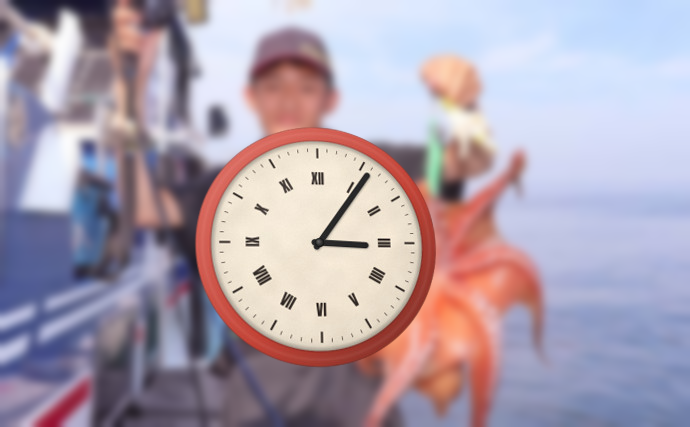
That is 3:06
